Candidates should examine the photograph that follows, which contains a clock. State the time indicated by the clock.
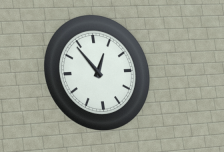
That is 12:54
